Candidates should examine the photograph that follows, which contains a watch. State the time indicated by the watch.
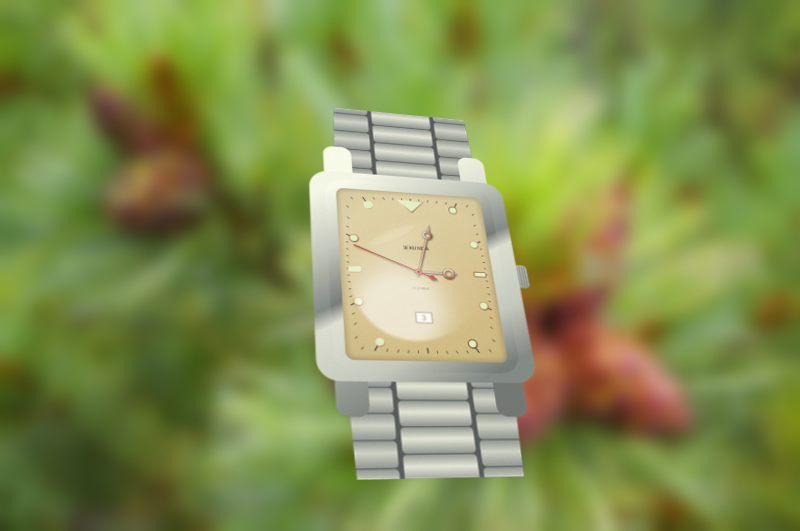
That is 3:02:49
